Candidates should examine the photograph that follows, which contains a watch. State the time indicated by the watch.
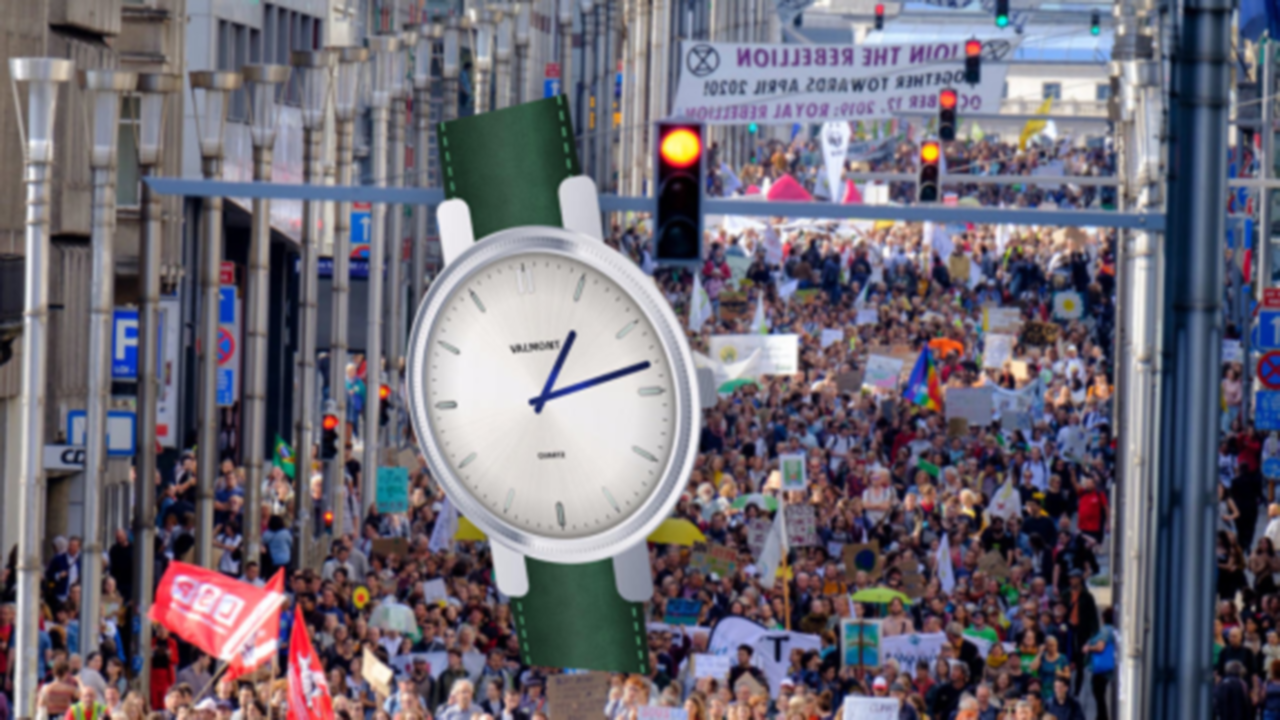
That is 1:13
